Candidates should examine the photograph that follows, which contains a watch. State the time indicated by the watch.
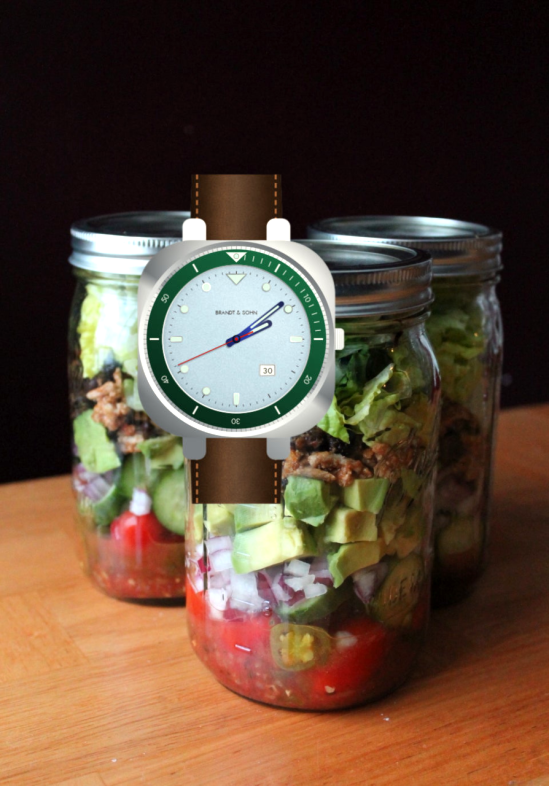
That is 2:08:41
